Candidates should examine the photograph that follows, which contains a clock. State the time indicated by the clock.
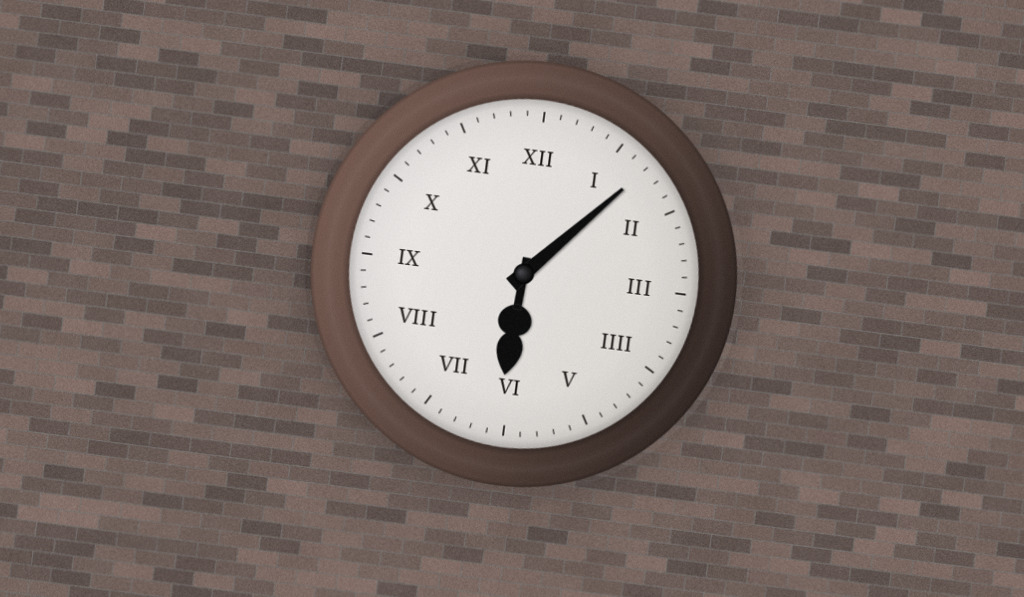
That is 6:07
